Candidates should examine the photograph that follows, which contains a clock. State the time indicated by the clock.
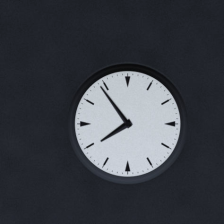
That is 7:54
